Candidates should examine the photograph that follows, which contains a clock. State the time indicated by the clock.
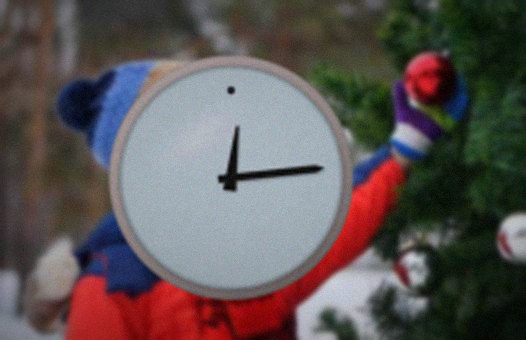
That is 12:14
